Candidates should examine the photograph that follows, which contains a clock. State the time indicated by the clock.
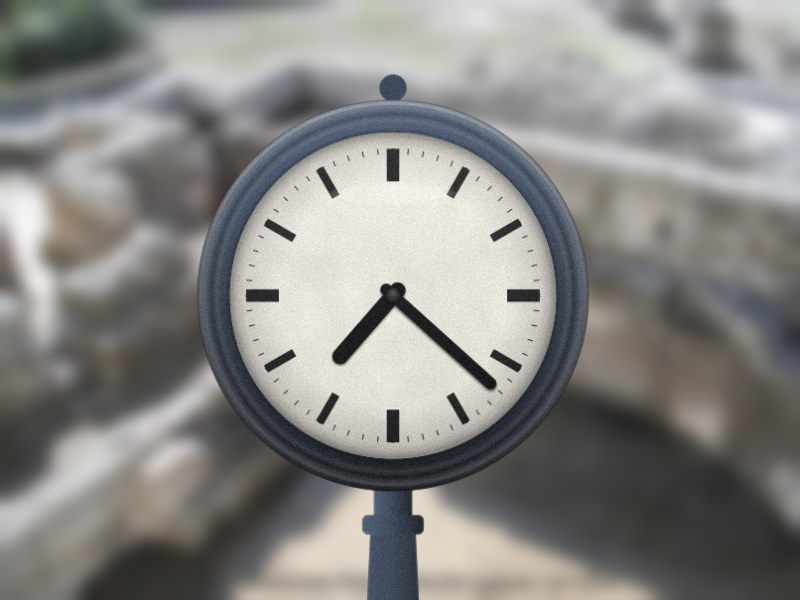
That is 7:22
